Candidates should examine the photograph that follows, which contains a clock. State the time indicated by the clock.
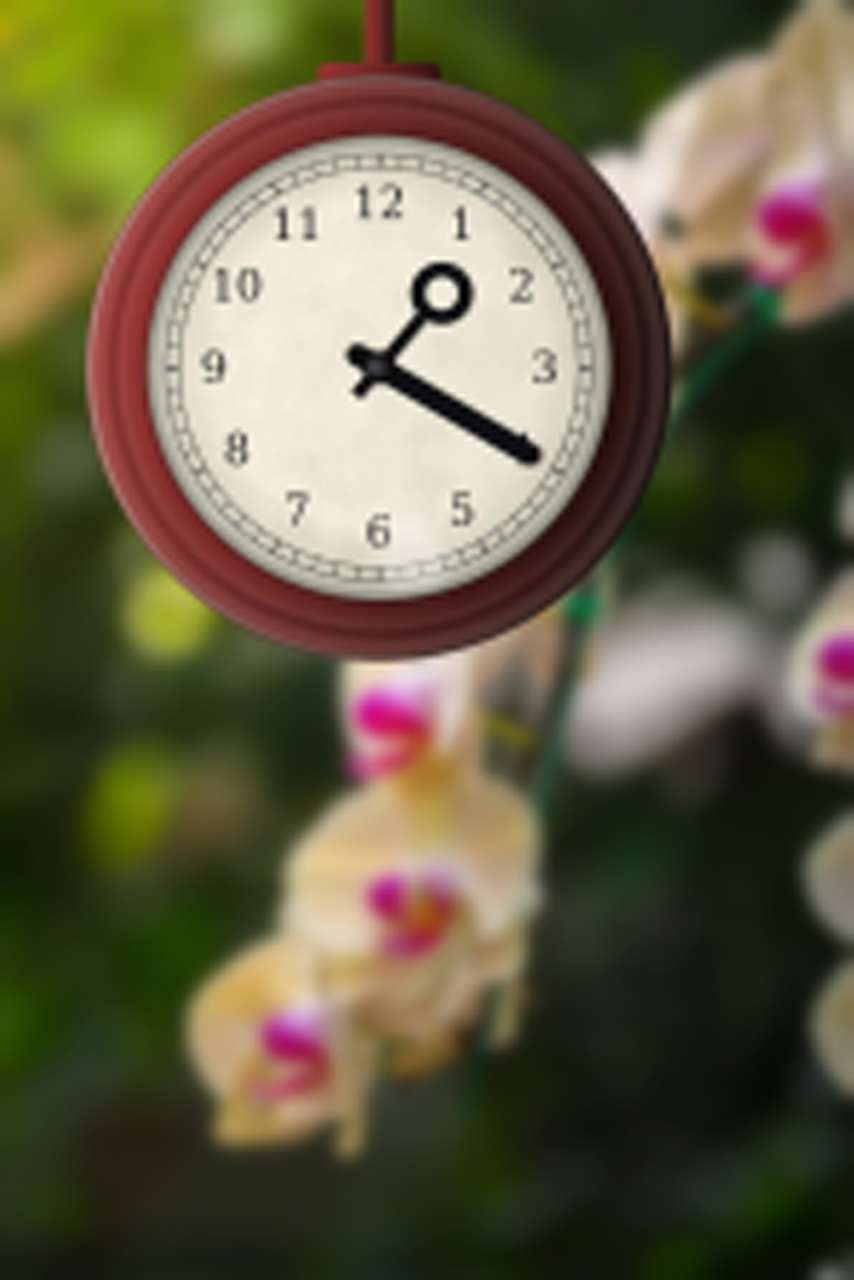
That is 1:20
